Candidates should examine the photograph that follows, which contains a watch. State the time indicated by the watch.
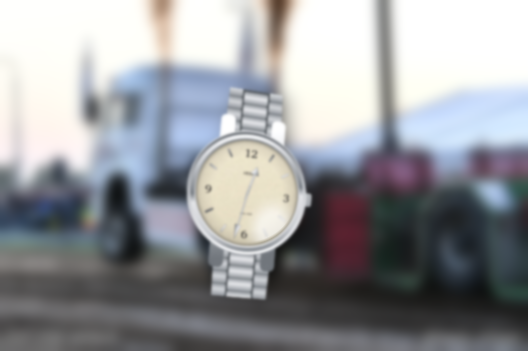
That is 12:32
